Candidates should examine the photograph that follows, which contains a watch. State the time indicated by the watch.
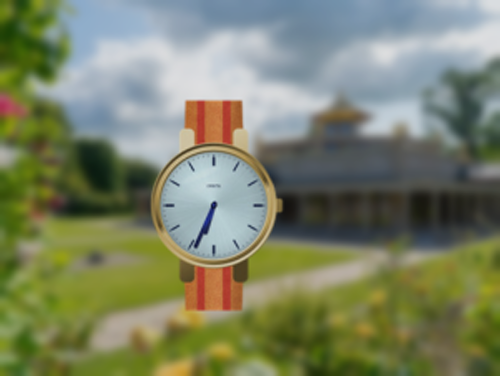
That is 6:34
